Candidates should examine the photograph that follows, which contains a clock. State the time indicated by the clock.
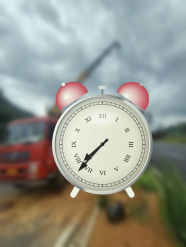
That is 7:37
